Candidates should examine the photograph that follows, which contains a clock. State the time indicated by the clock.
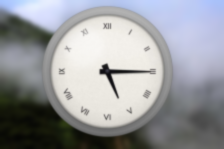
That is 5:15
